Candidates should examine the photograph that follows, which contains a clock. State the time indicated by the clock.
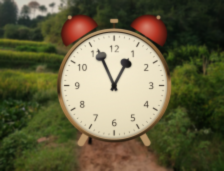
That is 12:56
